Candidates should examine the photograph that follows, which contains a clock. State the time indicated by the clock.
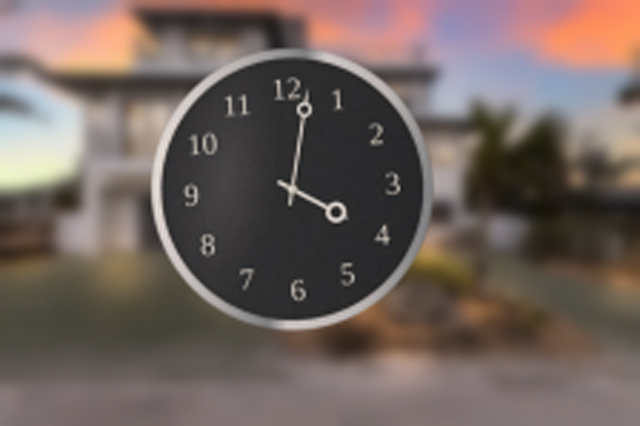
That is 4:02
